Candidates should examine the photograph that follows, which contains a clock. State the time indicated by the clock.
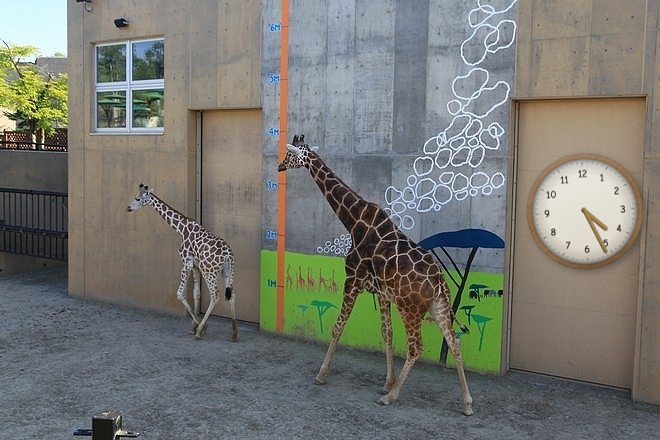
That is 4:26
